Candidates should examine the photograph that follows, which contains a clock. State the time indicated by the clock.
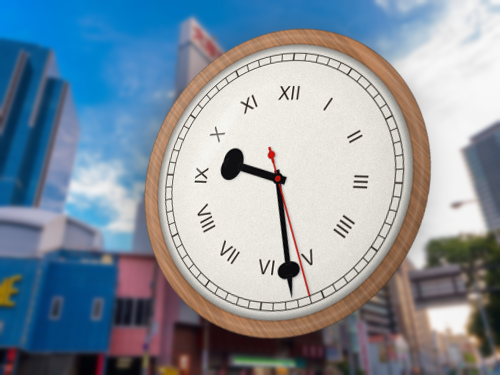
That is 9:27:26
